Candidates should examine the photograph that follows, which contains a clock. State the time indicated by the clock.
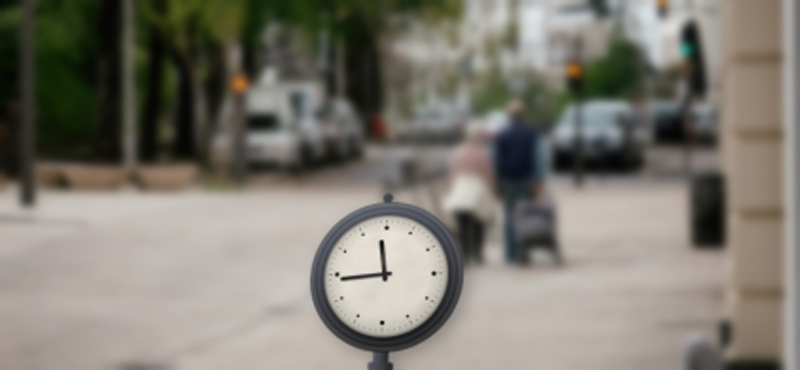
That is 11:44
